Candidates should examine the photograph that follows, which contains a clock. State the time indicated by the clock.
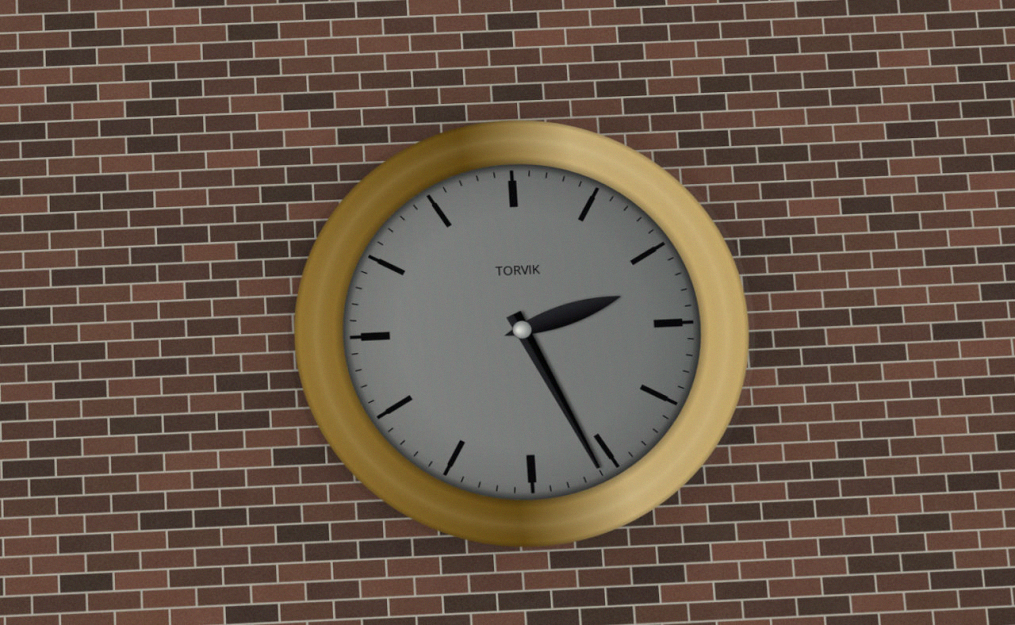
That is 2:26
